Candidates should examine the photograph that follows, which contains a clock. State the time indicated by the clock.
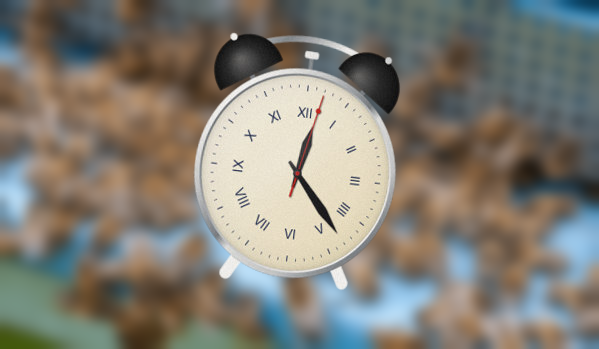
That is 12:23:02
